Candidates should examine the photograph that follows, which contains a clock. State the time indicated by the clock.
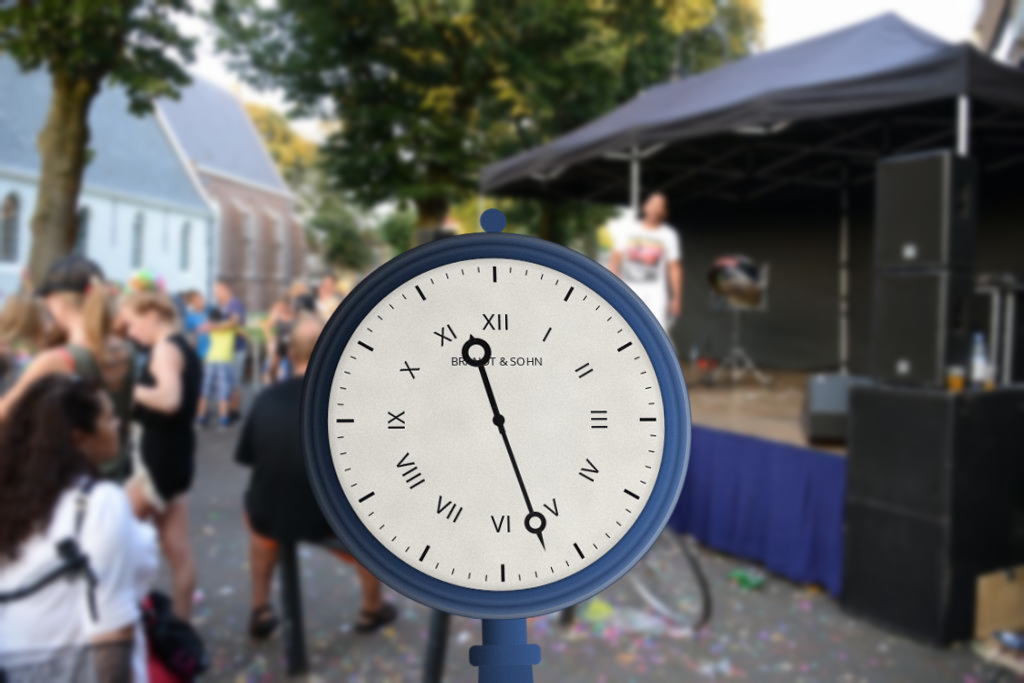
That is 11:27
